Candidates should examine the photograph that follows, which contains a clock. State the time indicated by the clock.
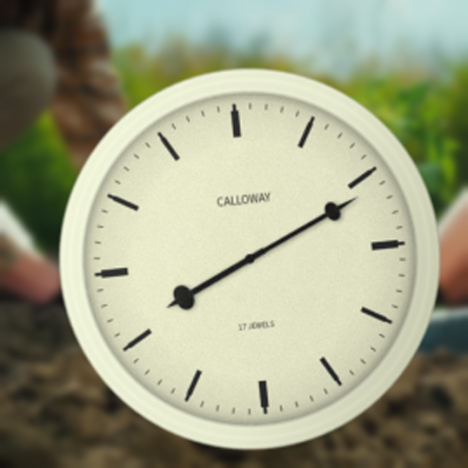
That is 8:11
